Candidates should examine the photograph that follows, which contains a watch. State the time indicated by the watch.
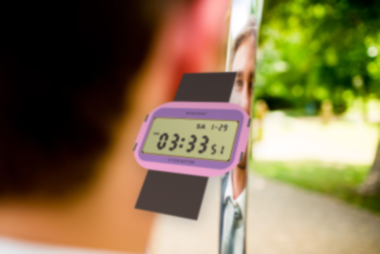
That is 3:33
